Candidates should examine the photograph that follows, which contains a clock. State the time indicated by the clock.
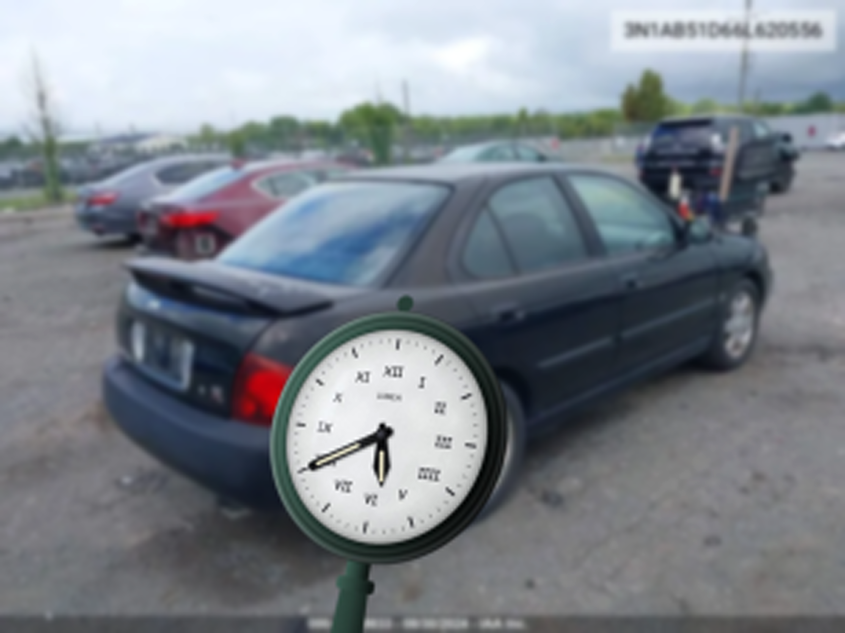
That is 5:40
